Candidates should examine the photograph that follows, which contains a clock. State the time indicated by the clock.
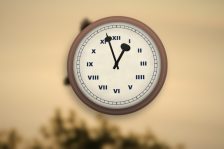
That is 12:57
